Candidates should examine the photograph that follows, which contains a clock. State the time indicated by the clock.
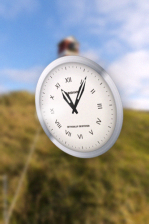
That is 11:06
